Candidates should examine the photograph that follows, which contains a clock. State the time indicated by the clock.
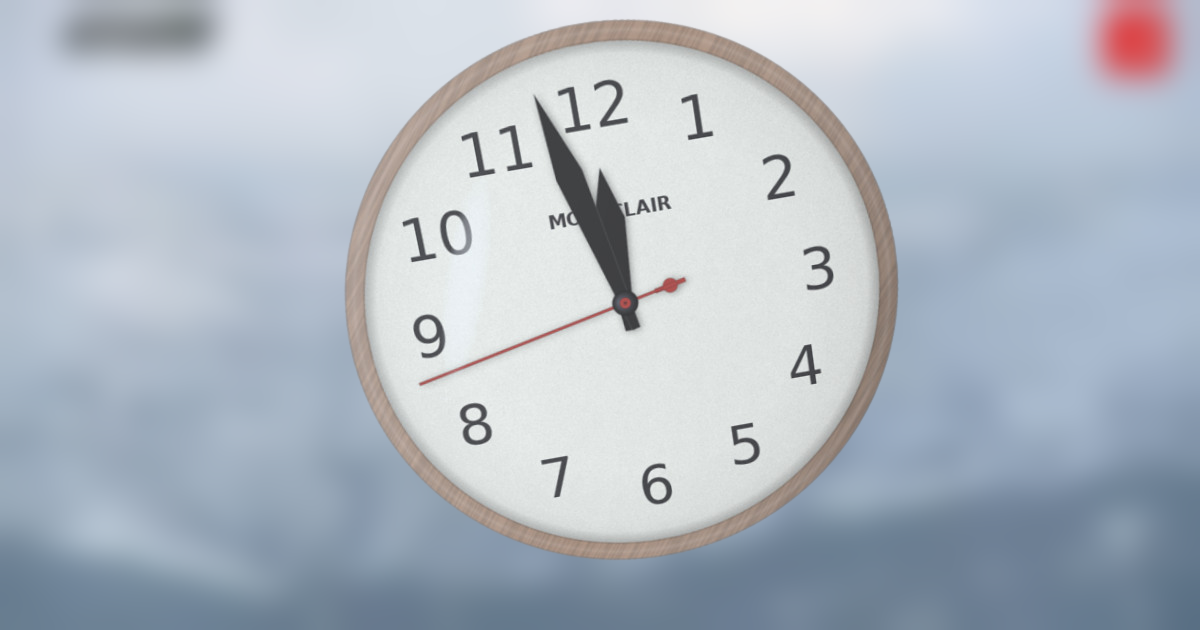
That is 11:57:43
